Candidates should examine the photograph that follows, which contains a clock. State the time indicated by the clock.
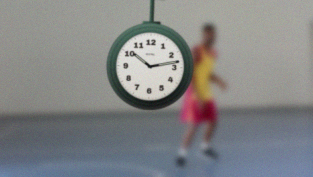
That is 10:13
